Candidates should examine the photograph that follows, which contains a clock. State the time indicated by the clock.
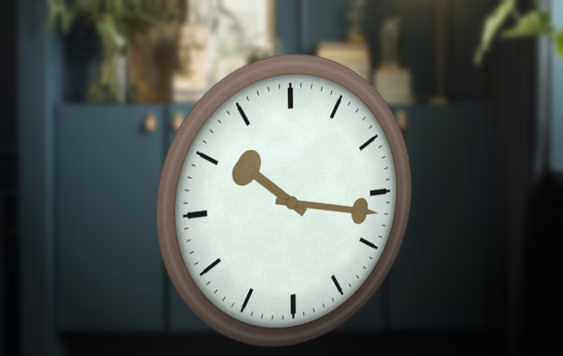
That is 10:17
